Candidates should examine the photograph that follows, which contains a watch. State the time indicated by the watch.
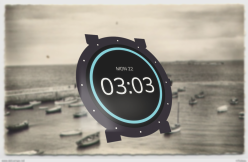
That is 3:03
